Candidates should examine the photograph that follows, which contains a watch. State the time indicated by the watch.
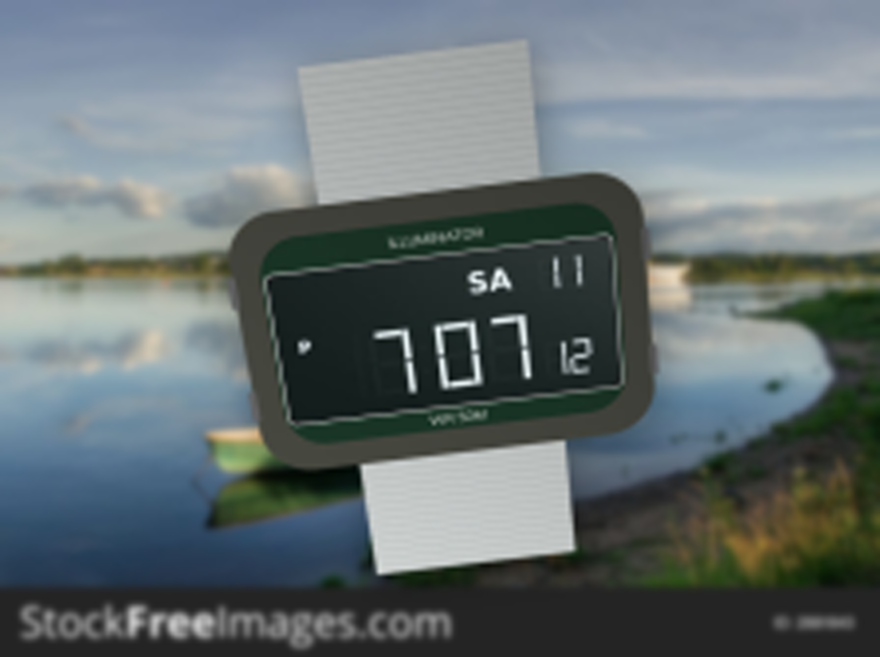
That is 7:07:12
